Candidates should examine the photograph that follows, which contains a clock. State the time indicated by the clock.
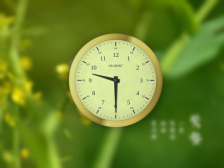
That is 9:30
